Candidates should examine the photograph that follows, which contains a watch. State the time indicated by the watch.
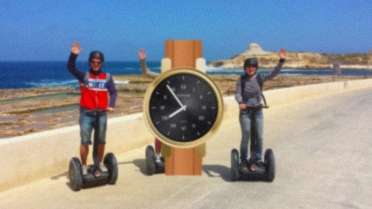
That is 7:54
